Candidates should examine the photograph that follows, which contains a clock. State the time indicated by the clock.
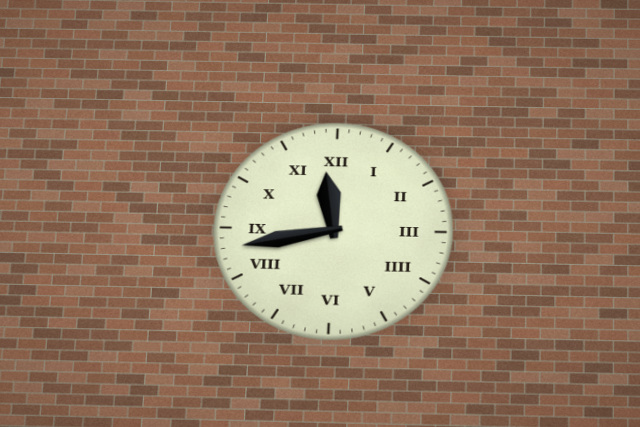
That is 11:43
